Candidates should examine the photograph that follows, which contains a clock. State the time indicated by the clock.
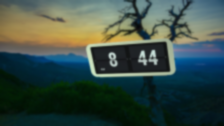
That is 8:44
